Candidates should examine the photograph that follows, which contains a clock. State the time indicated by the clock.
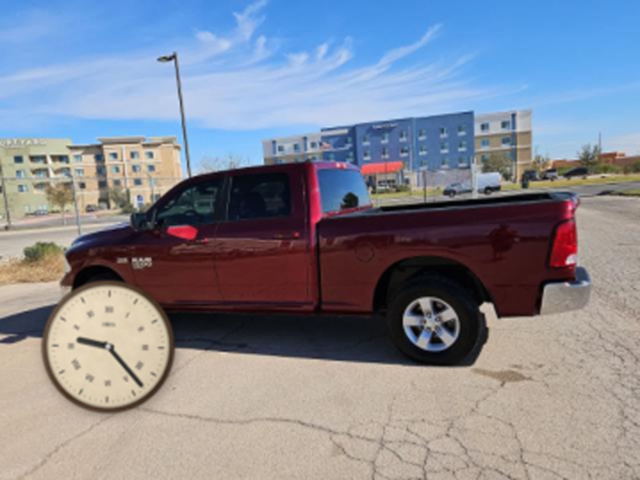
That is 9:23
